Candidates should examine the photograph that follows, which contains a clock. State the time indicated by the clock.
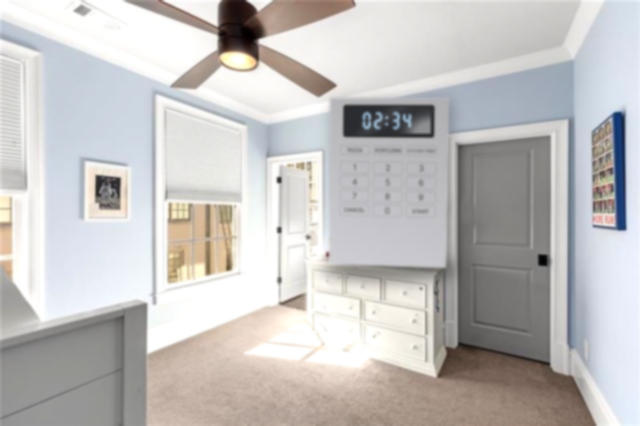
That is 2:34
